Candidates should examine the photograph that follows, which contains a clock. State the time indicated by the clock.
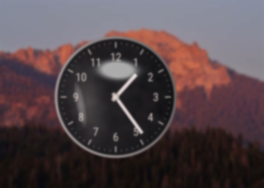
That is 1:24
